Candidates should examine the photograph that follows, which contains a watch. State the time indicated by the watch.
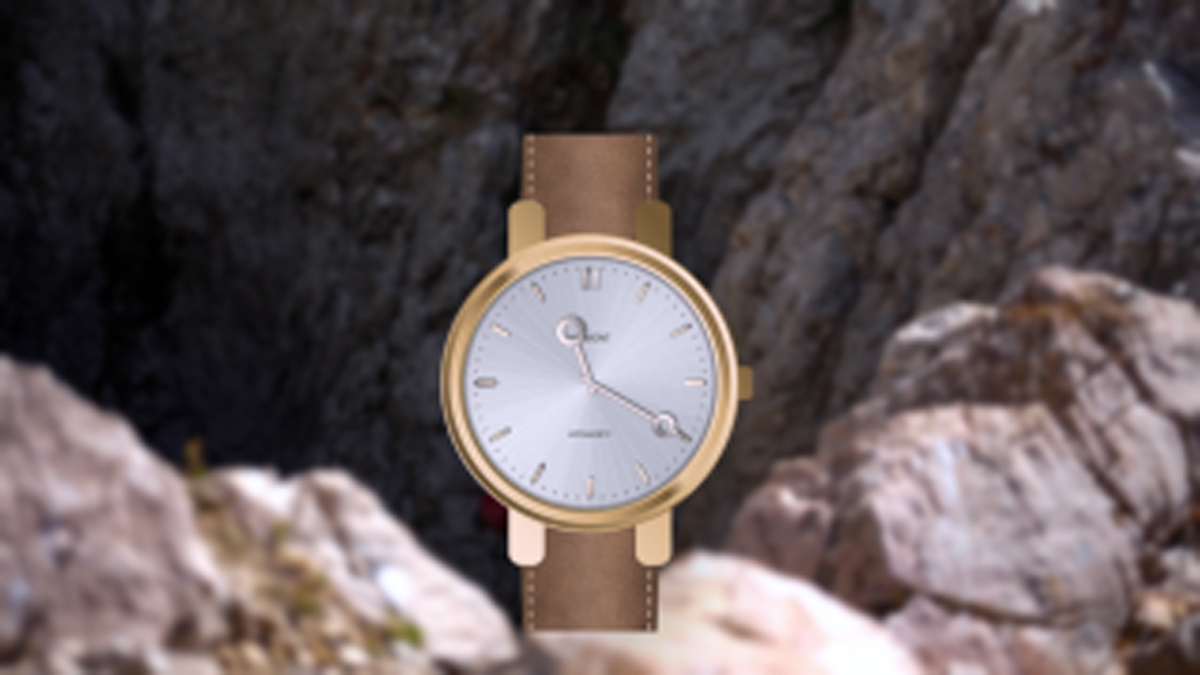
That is 11:20
